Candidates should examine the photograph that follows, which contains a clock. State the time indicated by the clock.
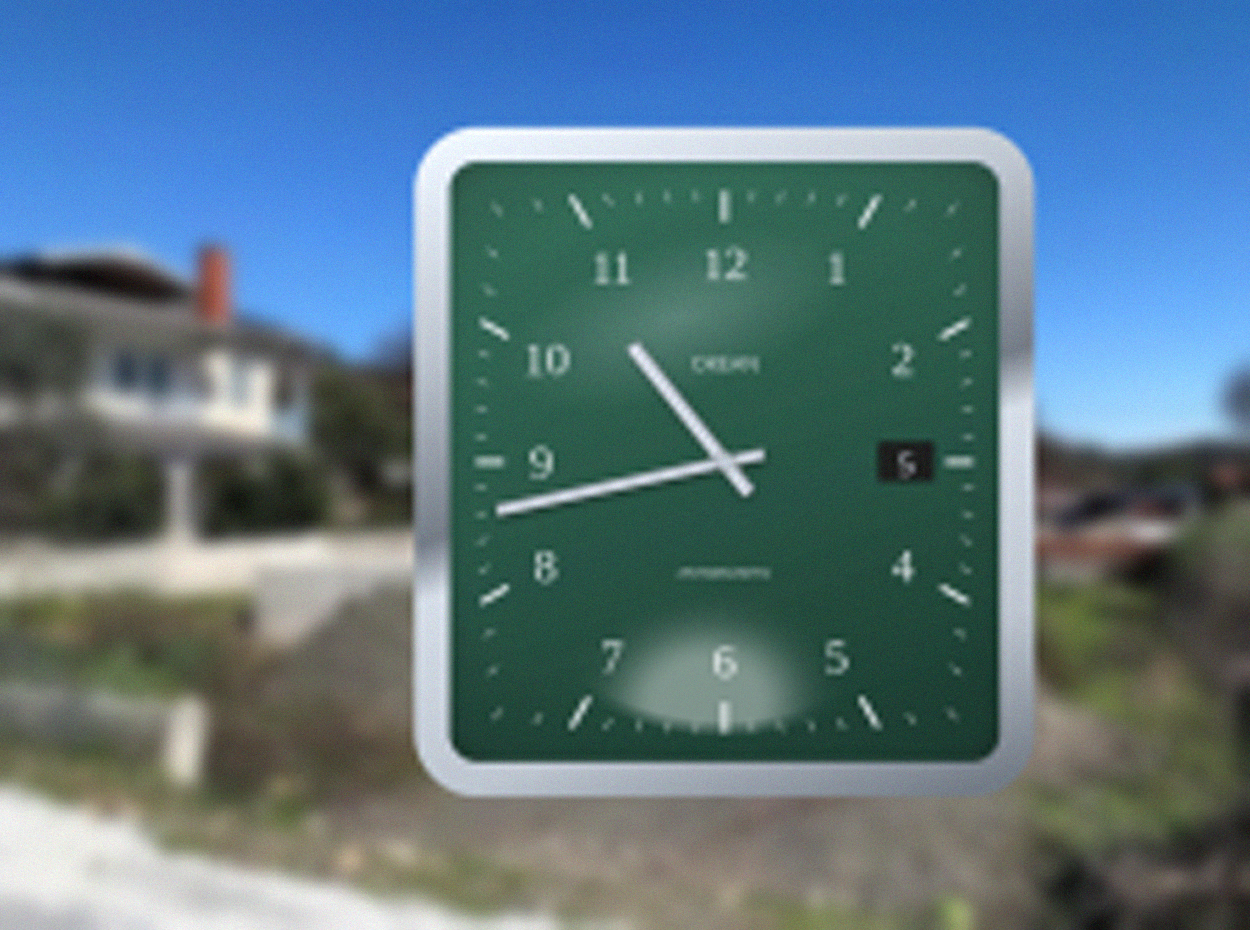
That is 10:43
